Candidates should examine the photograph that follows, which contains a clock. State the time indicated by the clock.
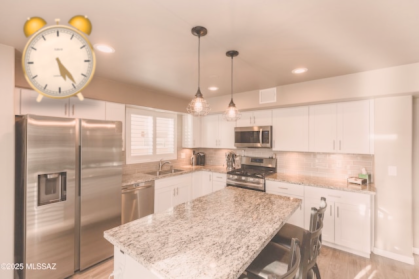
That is 5:24
